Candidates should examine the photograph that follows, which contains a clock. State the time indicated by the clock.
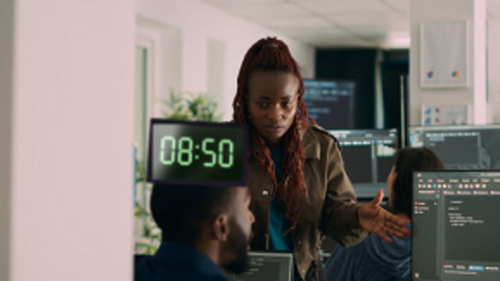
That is 8:50
